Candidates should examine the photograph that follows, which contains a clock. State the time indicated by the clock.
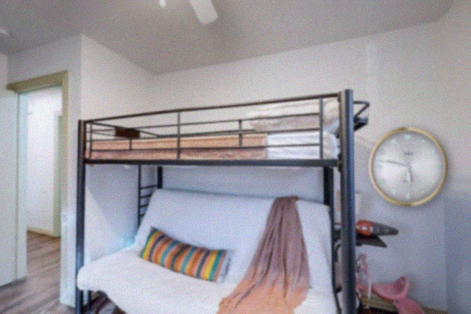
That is 5:47
